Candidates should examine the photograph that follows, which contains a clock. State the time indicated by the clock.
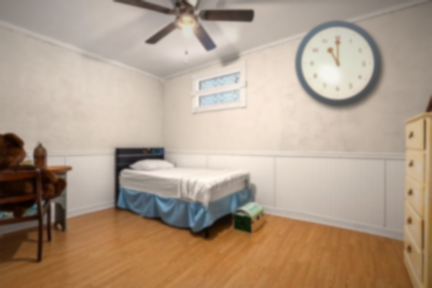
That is 11:00
